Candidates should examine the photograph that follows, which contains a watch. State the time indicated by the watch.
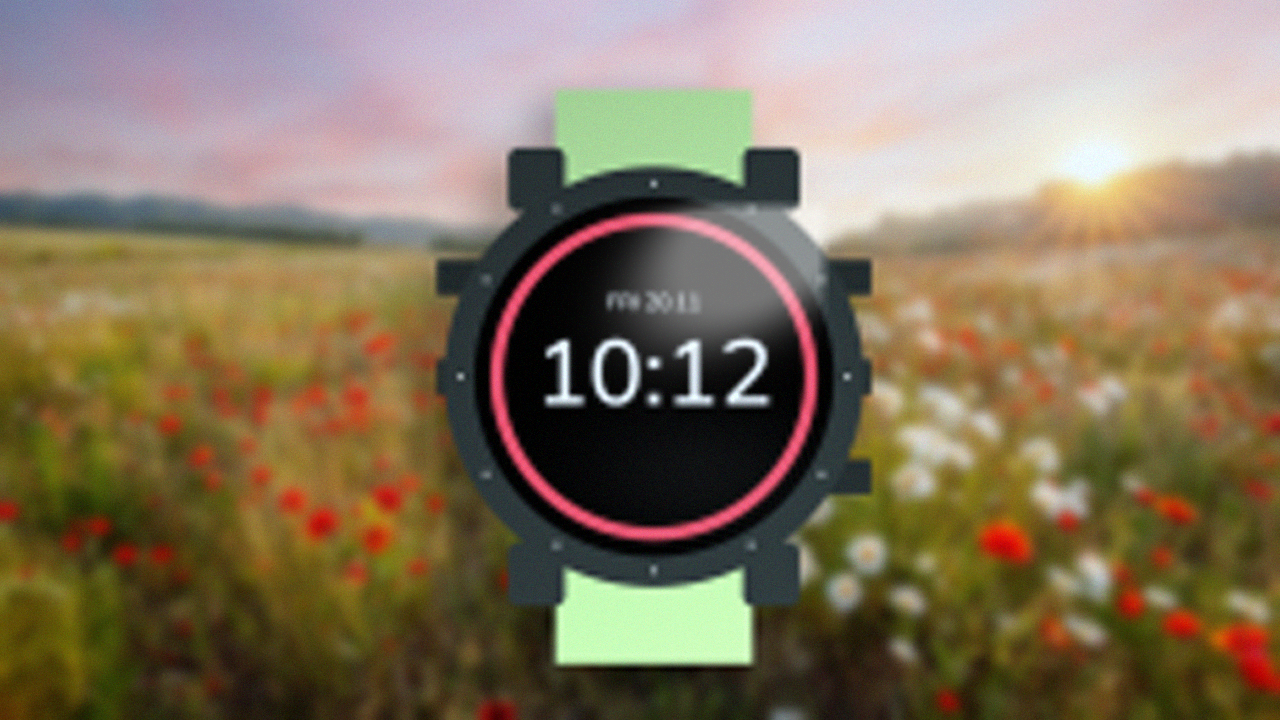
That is 10:12
